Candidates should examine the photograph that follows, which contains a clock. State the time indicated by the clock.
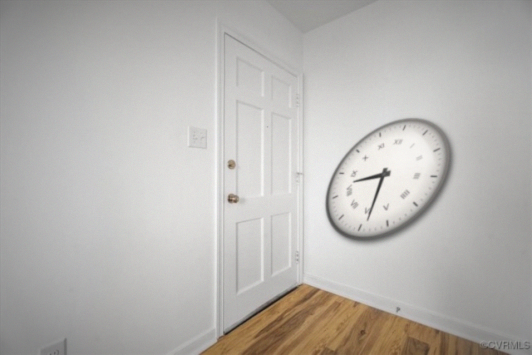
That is 8:29
